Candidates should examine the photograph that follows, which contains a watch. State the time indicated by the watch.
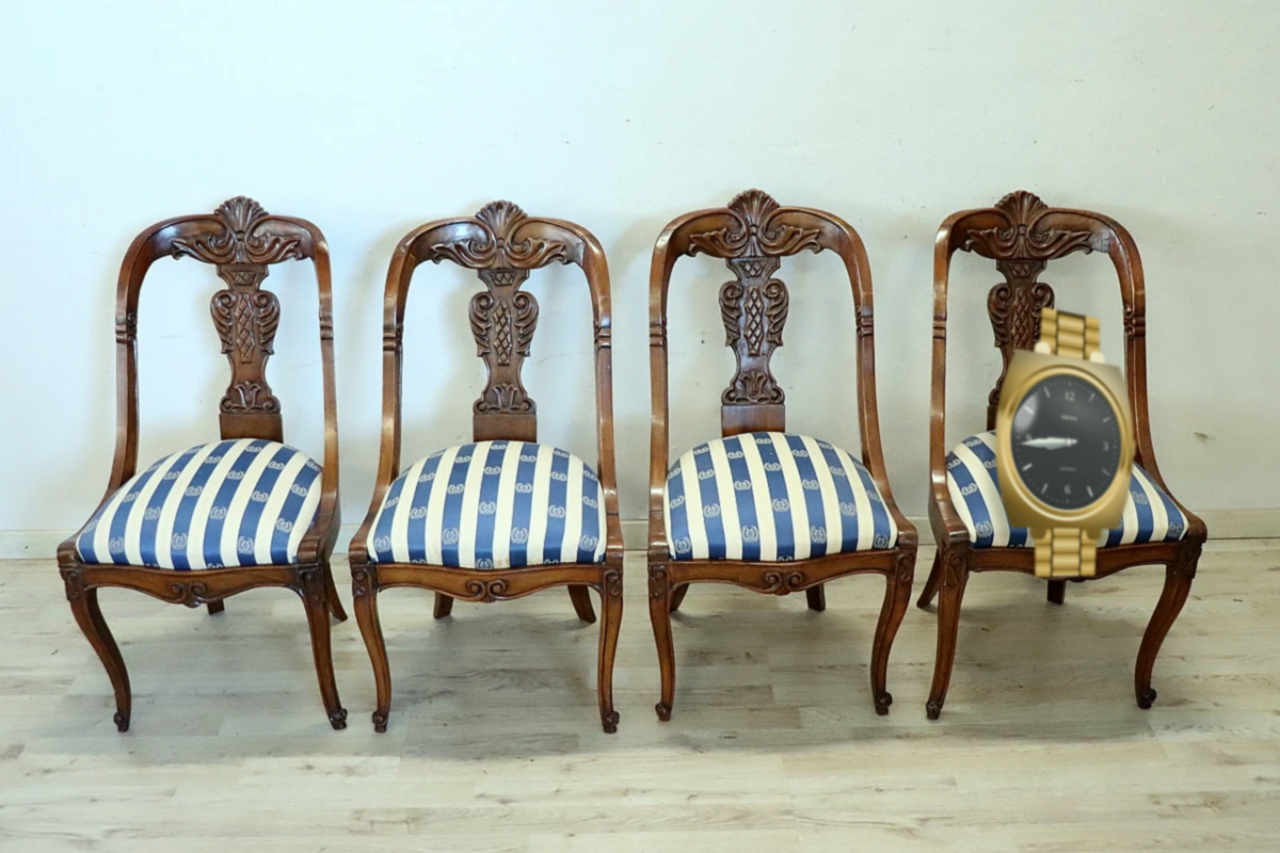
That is 8:44
